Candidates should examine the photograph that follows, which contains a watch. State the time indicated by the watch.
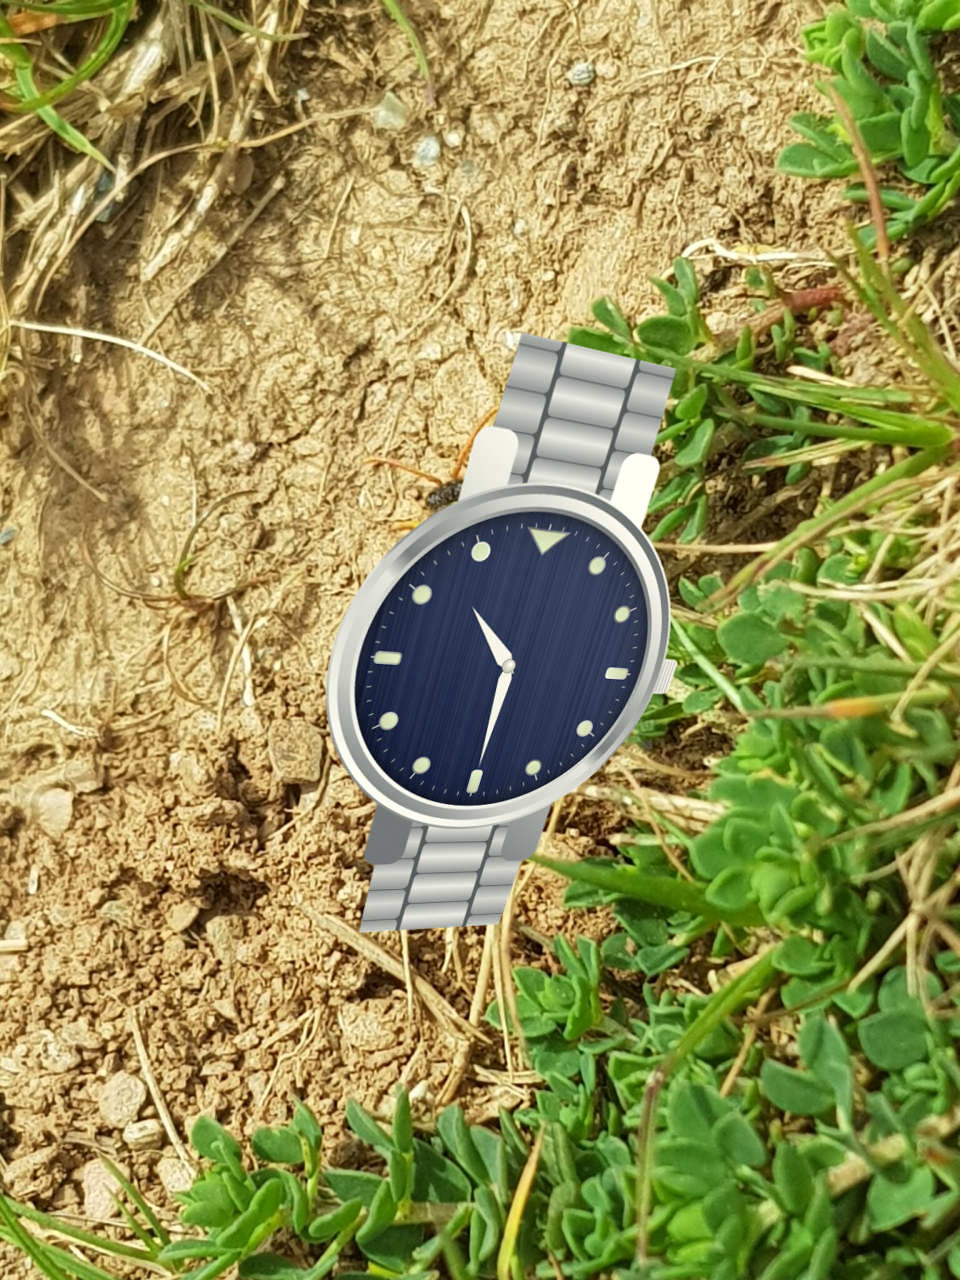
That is 10:30
